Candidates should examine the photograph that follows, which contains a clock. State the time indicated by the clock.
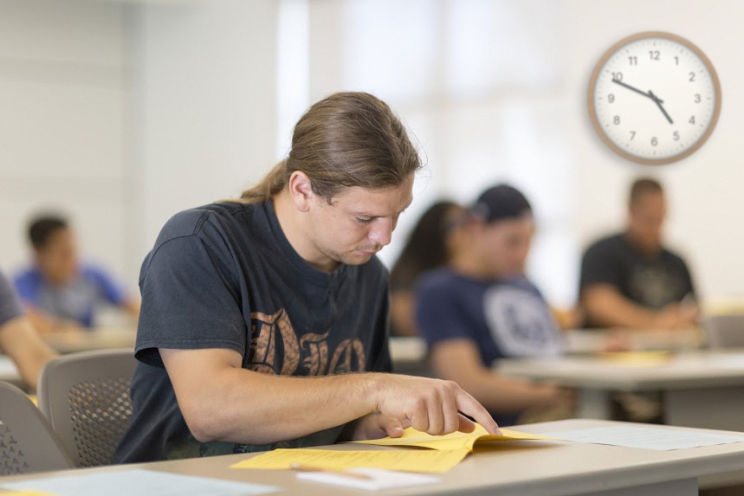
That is 4:49
